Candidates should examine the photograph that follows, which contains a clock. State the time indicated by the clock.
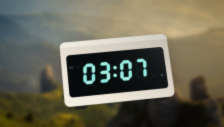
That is 3:07
